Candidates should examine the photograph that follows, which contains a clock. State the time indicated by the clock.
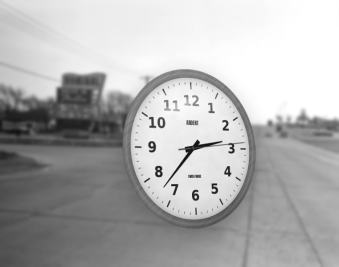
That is 2:37:14
